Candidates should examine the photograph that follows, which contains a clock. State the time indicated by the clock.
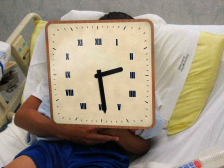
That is 2:29
